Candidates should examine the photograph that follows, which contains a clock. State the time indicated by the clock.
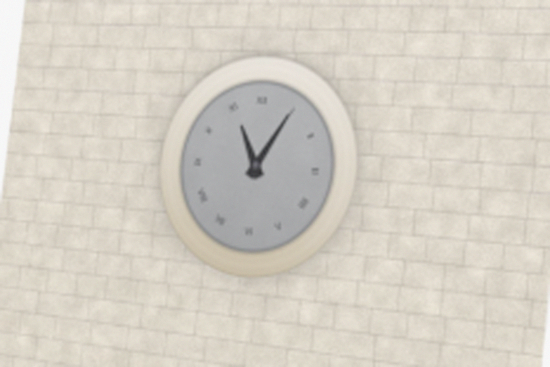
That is 11:05
